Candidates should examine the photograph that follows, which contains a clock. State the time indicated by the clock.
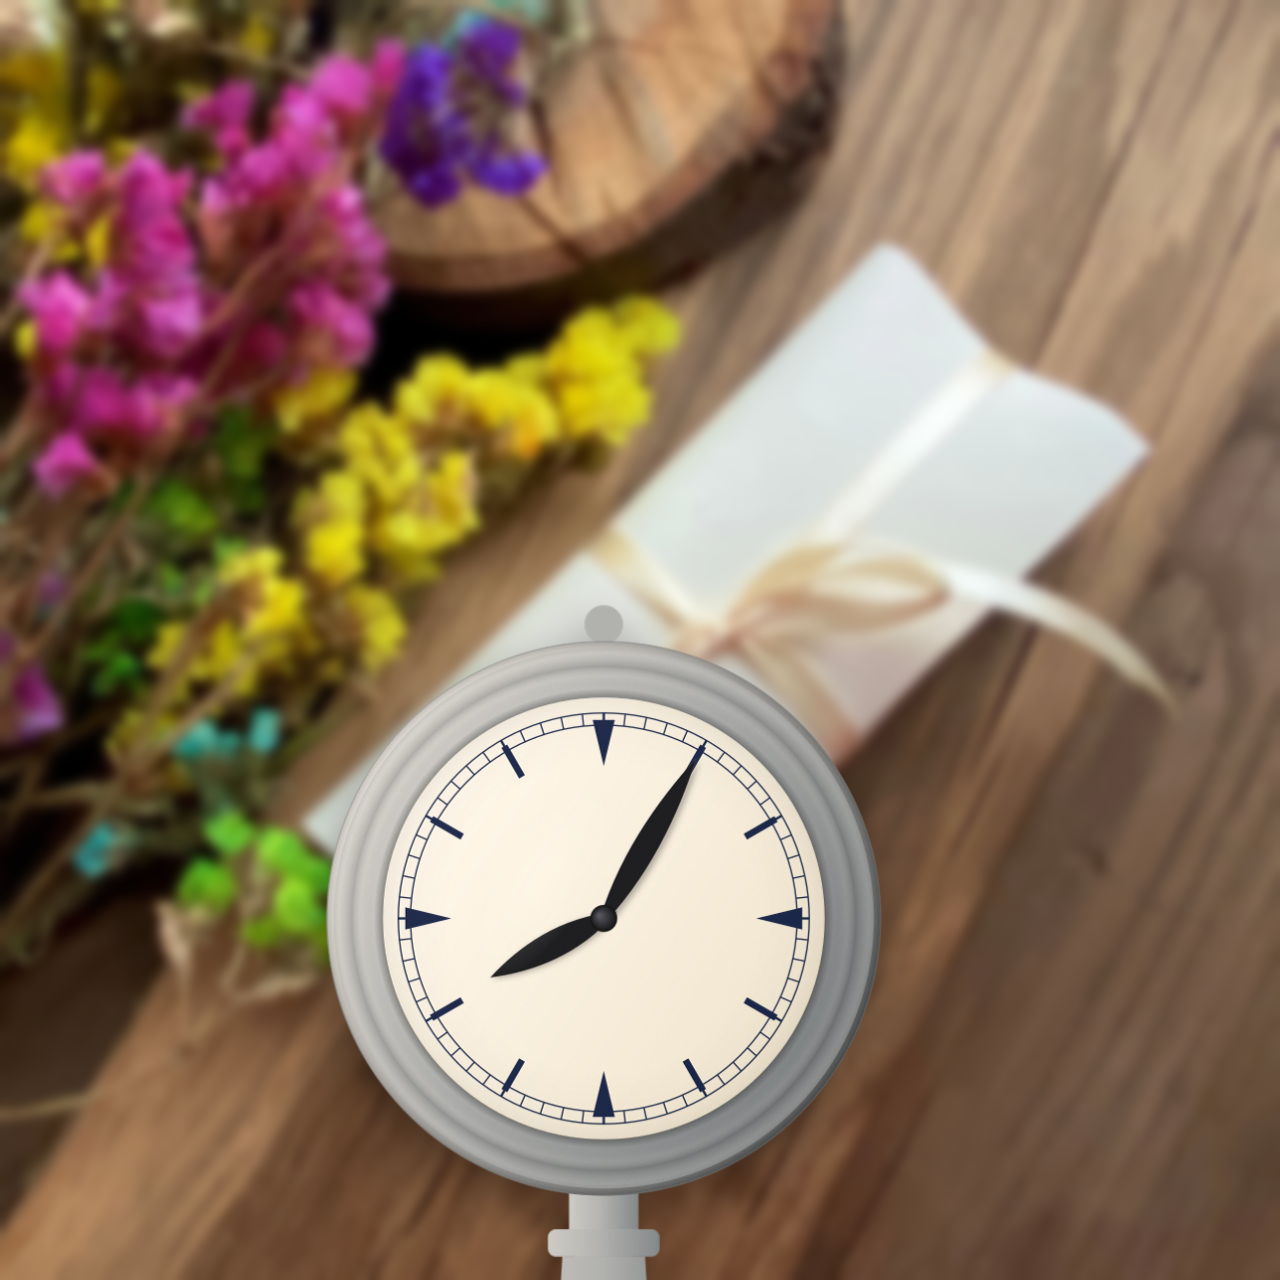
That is 8:05
